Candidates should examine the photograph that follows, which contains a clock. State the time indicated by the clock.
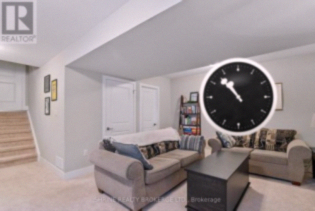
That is 10:53
